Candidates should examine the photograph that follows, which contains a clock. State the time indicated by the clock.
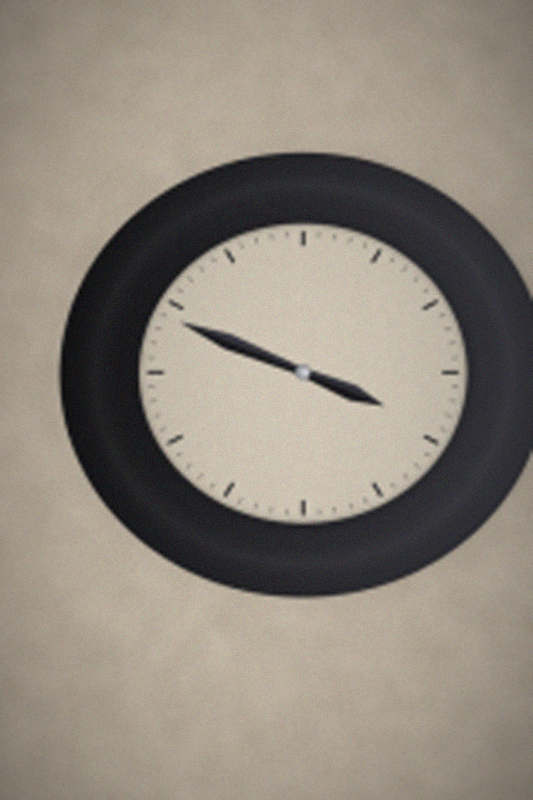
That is 3:49
